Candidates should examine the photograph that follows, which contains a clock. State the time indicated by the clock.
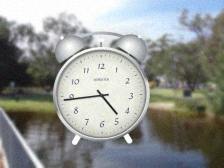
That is 4:44
